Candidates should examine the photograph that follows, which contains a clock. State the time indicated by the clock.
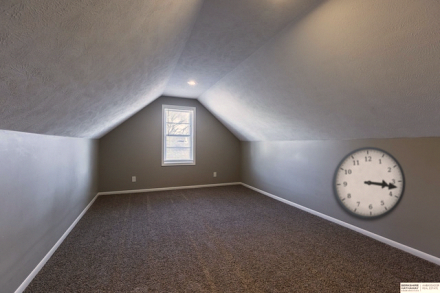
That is 3:17
